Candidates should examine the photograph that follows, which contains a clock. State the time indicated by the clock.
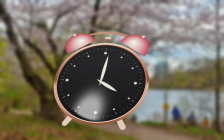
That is 4:01
